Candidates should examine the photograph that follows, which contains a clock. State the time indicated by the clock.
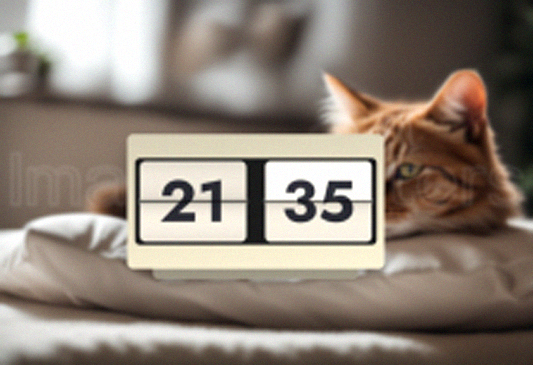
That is 21:35
